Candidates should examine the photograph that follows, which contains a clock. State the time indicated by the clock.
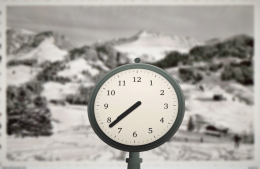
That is 7:38
